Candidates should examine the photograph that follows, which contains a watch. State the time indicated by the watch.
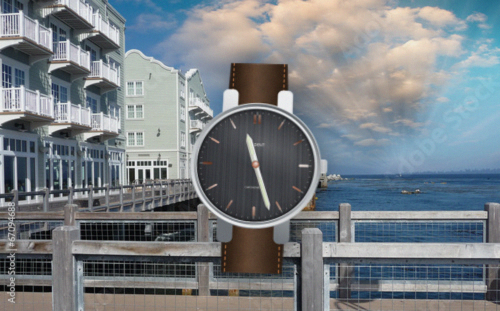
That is 11:27
